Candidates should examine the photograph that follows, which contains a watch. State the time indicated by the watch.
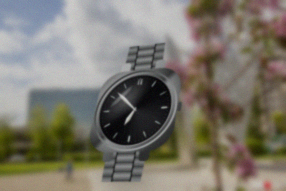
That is 6:52
